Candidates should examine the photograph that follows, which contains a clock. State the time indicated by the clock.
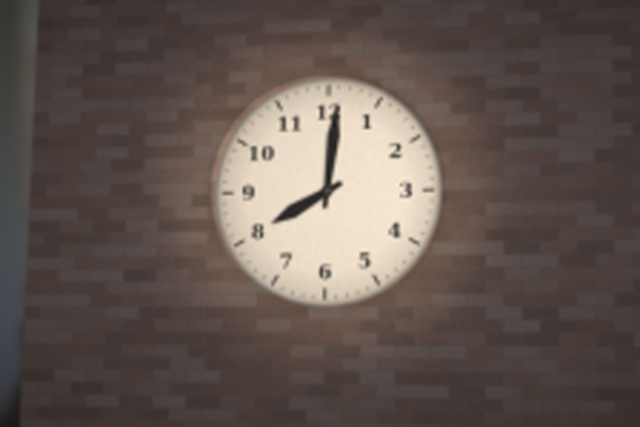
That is 8:01
